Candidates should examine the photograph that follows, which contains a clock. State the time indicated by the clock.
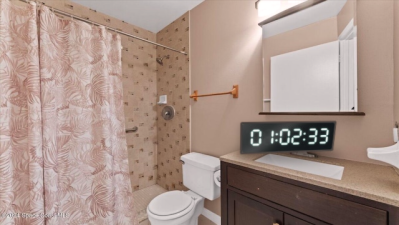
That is 1:02:33
